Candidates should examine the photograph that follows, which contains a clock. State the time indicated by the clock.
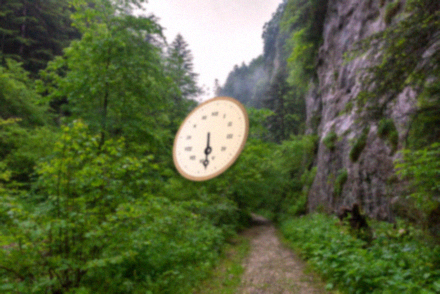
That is 5:28
